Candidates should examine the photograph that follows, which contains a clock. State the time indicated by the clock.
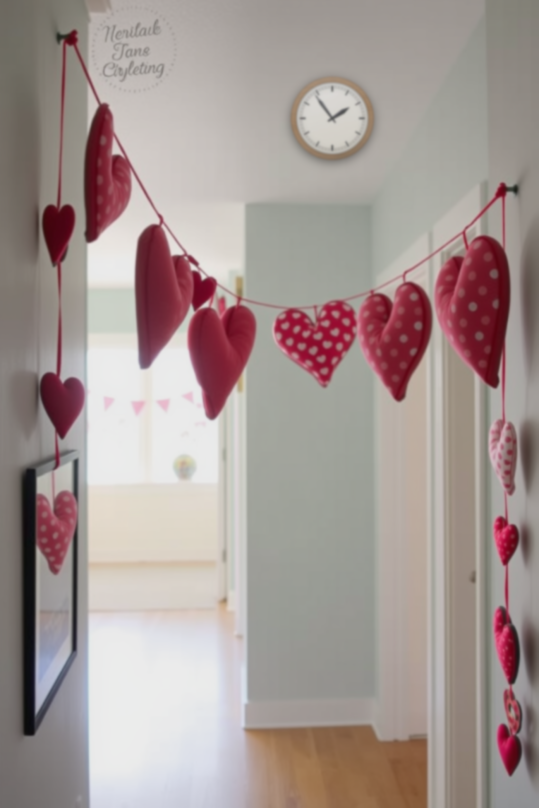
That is 1:54
